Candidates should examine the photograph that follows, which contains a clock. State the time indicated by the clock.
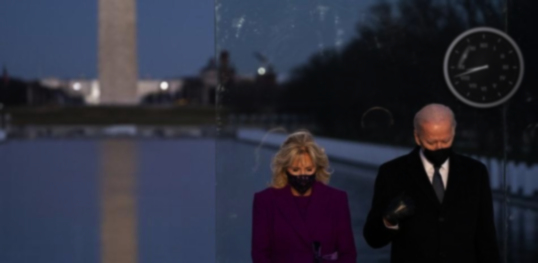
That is 8:42
